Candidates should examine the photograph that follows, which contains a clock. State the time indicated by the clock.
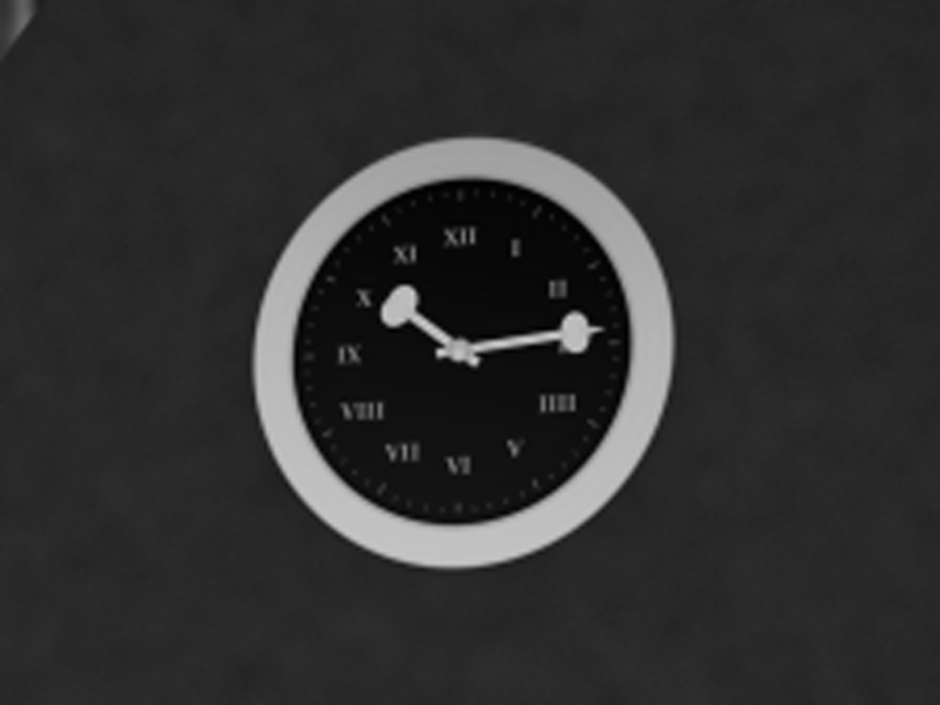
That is 10:14
